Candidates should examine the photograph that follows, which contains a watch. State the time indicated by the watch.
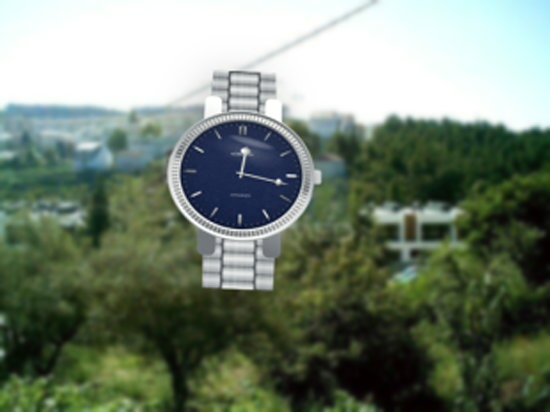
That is 12:17
